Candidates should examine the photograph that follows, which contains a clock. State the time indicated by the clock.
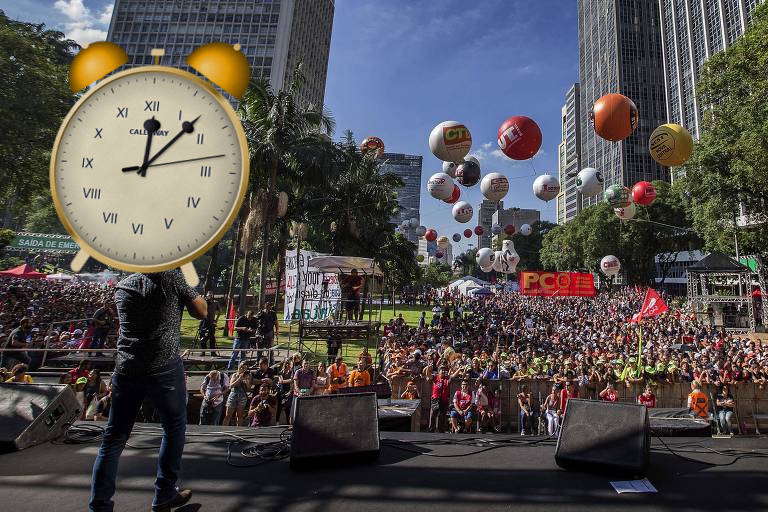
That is 12:07:13
